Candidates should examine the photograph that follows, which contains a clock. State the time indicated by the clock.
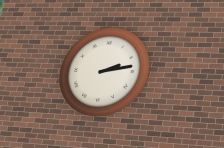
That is 2:13
